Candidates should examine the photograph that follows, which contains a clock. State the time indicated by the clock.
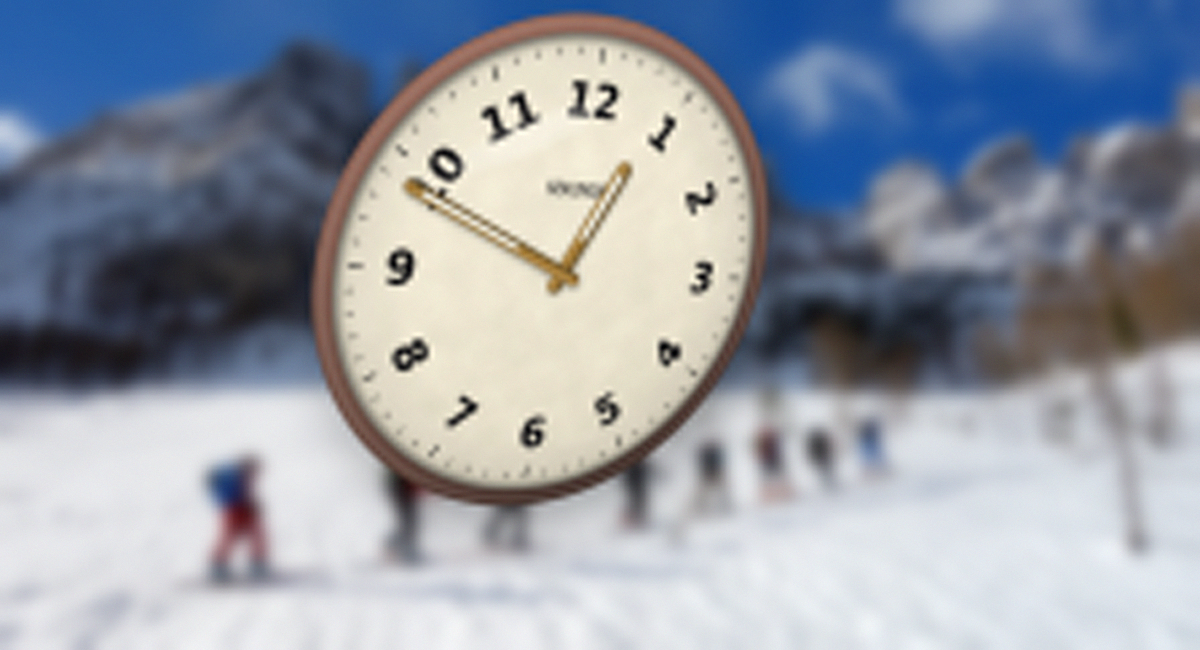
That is 12:49
